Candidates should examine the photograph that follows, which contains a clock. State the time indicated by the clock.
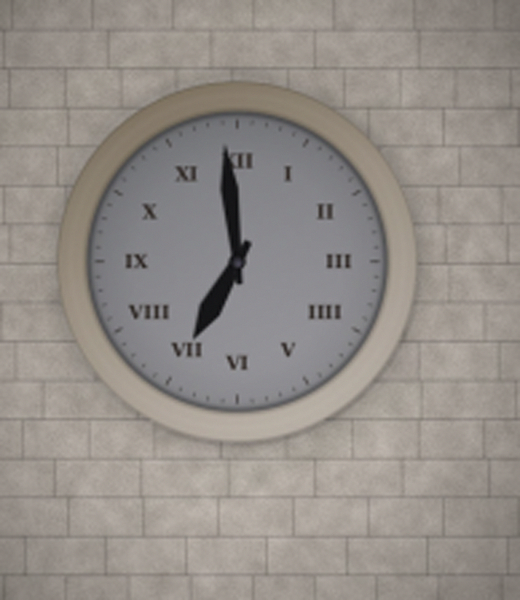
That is 6:59
